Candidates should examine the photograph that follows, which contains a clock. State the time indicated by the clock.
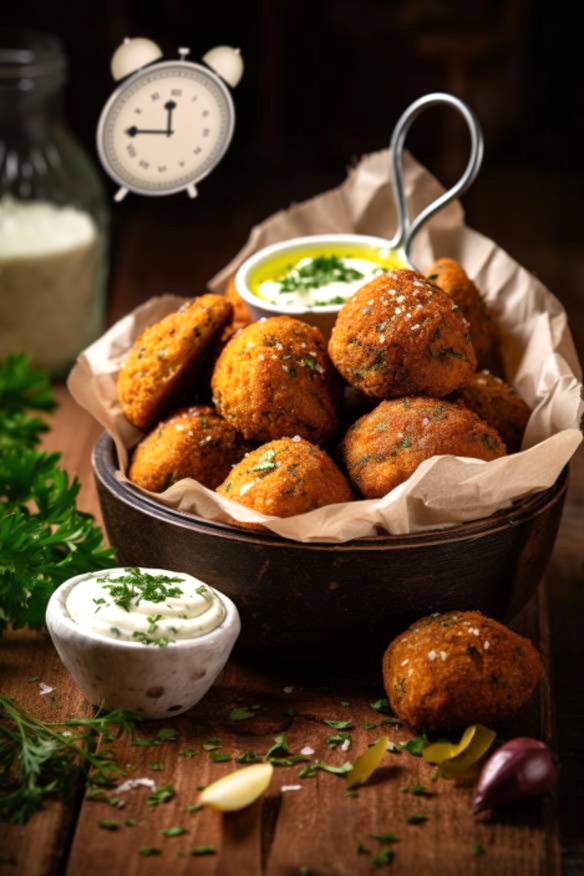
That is 11:45
